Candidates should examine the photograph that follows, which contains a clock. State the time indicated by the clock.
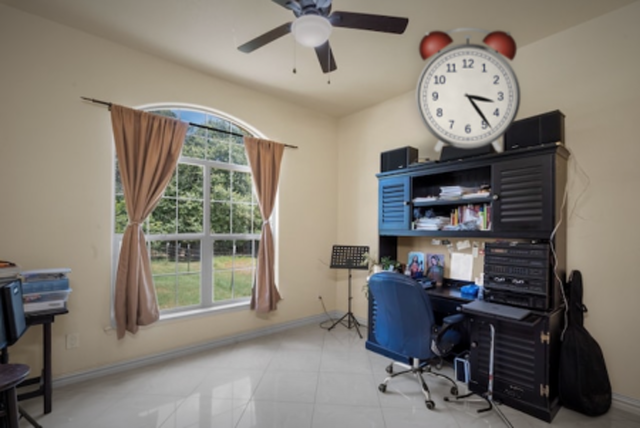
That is 3:24
